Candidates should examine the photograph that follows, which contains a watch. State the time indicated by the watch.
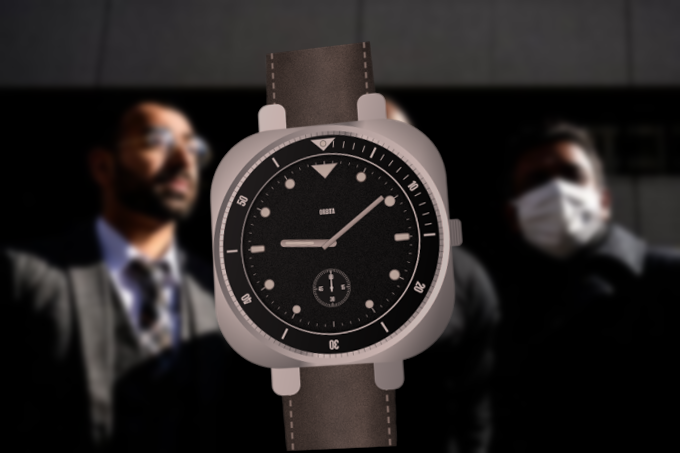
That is 9:09
